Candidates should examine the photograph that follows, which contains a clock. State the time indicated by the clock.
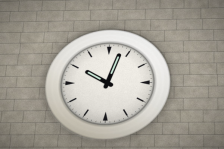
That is 10:03
